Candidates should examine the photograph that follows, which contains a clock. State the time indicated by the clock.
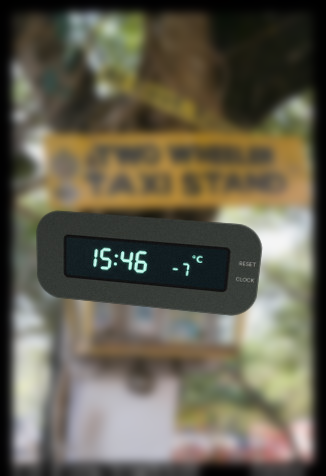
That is 15:46
